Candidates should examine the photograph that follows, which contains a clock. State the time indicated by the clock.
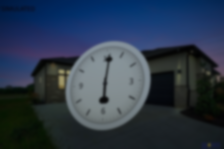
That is 6:01
